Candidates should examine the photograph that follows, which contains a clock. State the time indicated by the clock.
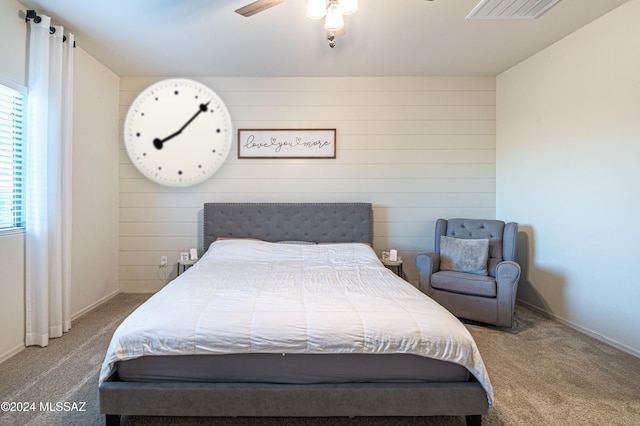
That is 8:08
